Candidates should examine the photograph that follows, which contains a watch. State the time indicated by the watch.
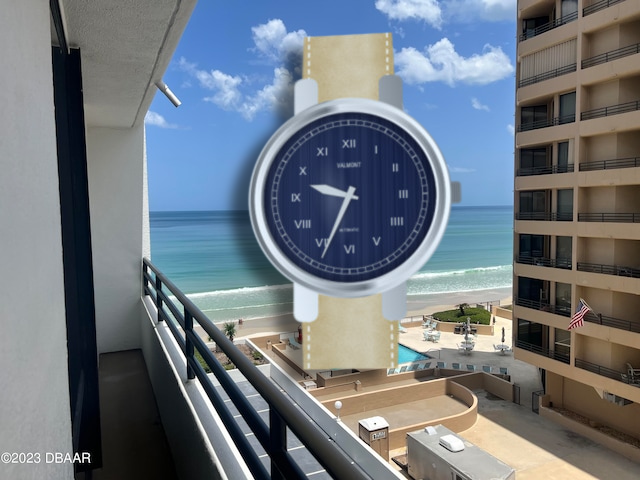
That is 9:34
